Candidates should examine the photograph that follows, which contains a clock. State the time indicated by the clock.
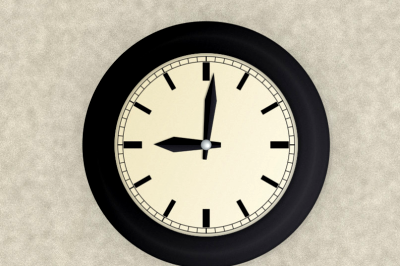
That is 9:01
